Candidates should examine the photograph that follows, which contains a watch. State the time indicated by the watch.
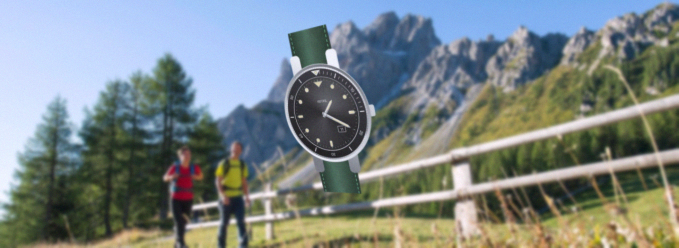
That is 1:20
